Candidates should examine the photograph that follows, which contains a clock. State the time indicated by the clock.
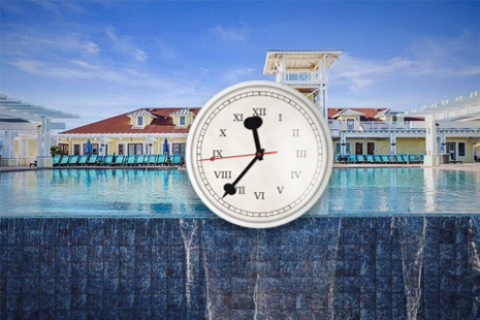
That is 11:36:44
